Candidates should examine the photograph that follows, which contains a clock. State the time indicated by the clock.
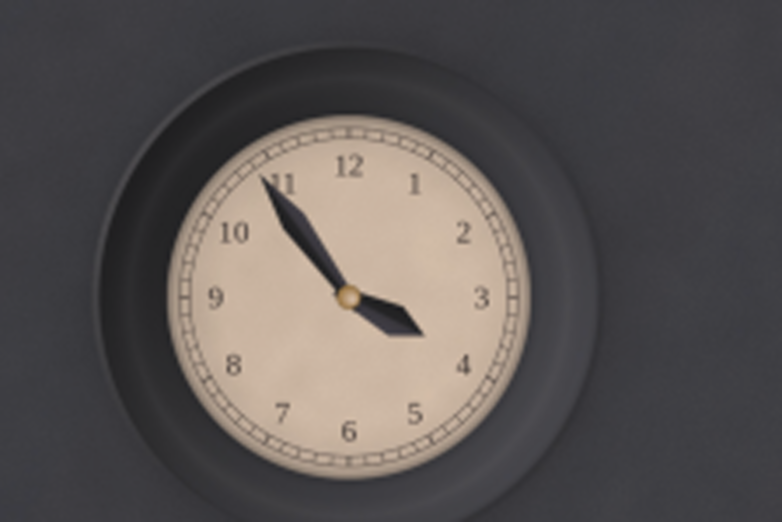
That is 3:54
